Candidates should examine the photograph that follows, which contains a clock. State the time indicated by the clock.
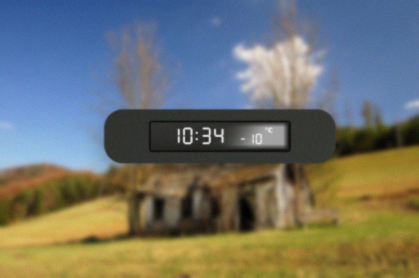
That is 10:34
